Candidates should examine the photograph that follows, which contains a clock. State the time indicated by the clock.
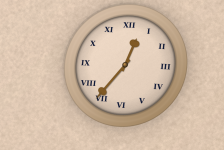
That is 12:36
